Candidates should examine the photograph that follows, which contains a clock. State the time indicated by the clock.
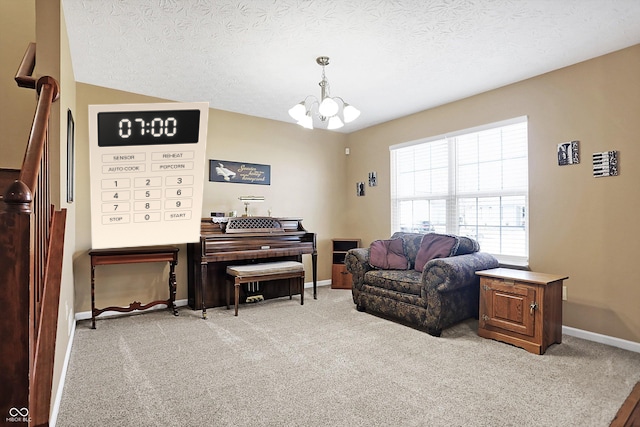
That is 7:00
